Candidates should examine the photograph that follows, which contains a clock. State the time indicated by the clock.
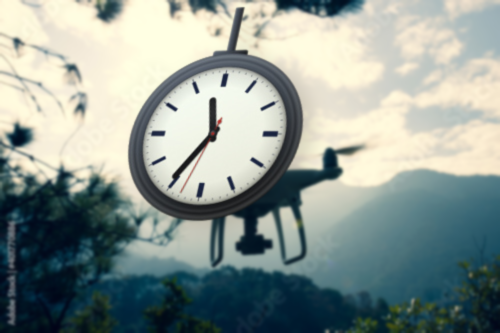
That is 11:35:33
